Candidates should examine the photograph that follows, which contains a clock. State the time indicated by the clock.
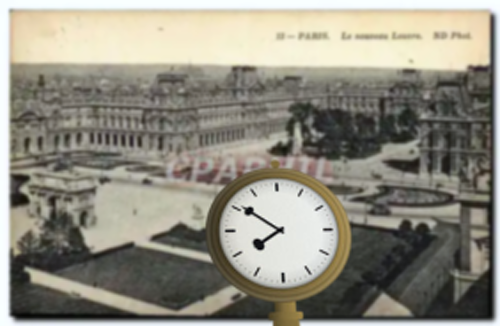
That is 7:51
